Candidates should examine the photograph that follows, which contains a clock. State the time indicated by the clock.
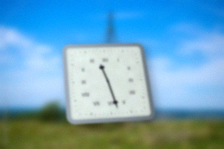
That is 11:28
